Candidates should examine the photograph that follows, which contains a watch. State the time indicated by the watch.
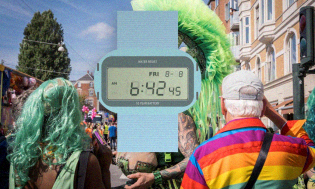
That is 6:42:45
